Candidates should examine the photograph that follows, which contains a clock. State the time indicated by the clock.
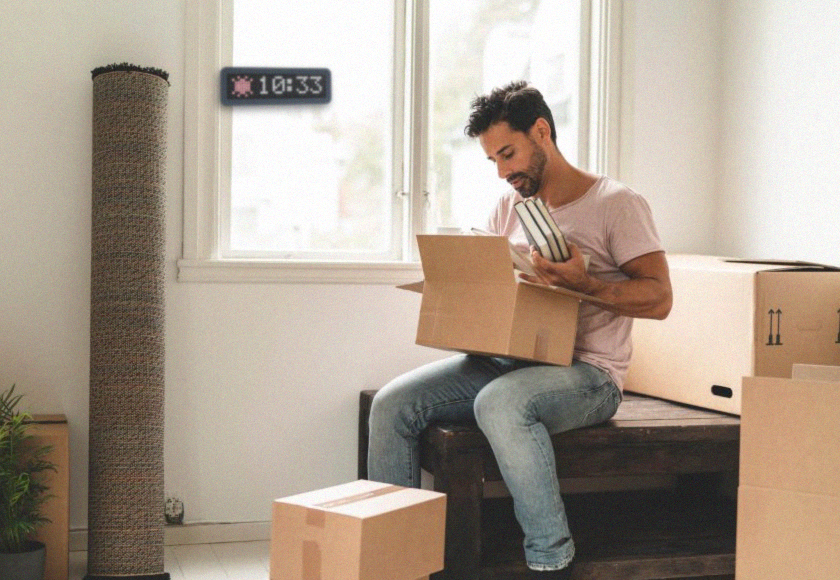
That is 10:33
